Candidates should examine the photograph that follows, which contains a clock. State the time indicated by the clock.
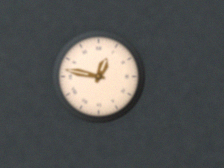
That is 12:47
